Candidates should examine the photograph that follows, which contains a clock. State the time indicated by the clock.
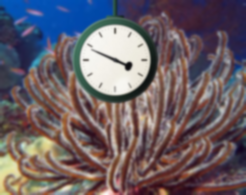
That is 3:49
